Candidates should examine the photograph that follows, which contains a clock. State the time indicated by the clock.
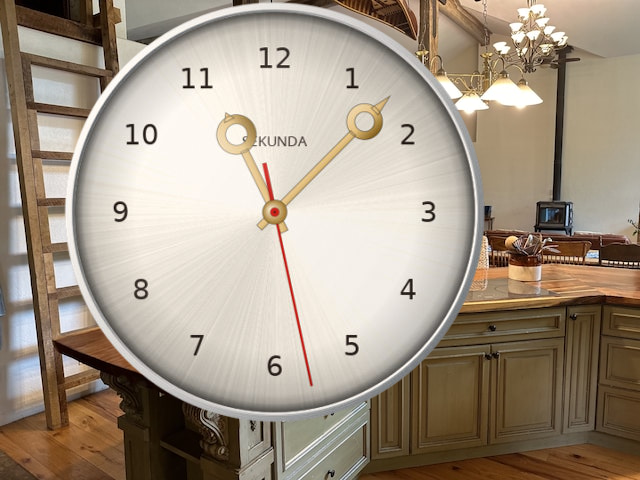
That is 11:07:28
